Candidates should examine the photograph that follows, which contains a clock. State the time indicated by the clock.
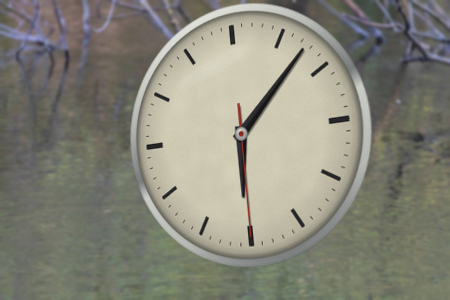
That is 6:07:30
